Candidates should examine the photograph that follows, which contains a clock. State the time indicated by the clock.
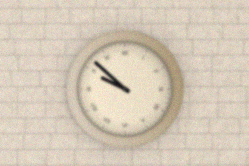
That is 9:52
